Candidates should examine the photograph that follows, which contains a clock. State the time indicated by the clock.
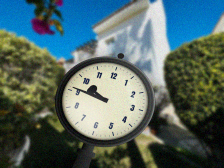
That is 9:46
